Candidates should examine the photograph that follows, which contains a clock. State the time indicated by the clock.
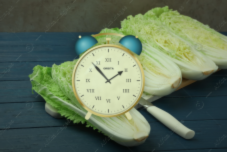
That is 1:53
